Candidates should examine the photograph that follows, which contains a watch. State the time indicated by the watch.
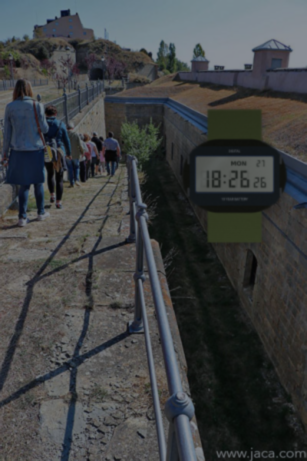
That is 18:26:26
